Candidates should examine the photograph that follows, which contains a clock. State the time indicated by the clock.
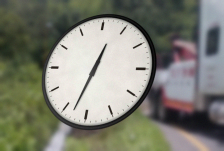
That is 12:33
